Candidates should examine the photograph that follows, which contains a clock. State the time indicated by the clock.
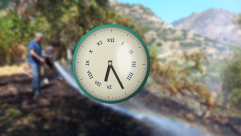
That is 6:25
